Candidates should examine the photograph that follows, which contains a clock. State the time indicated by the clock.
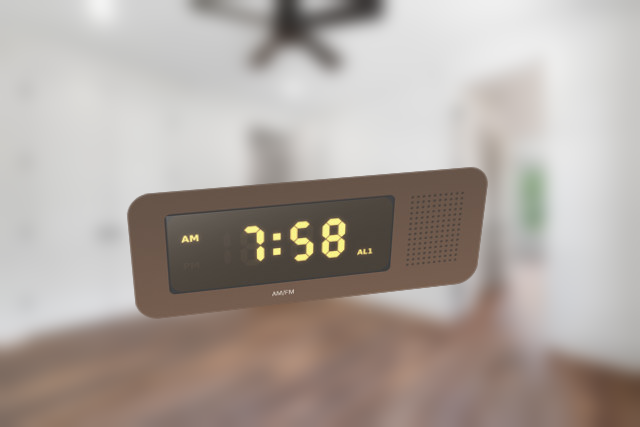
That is 7:58
